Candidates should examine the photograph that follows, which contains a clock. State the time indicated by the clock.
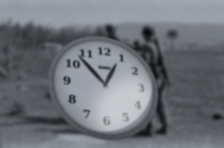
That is 12:53
